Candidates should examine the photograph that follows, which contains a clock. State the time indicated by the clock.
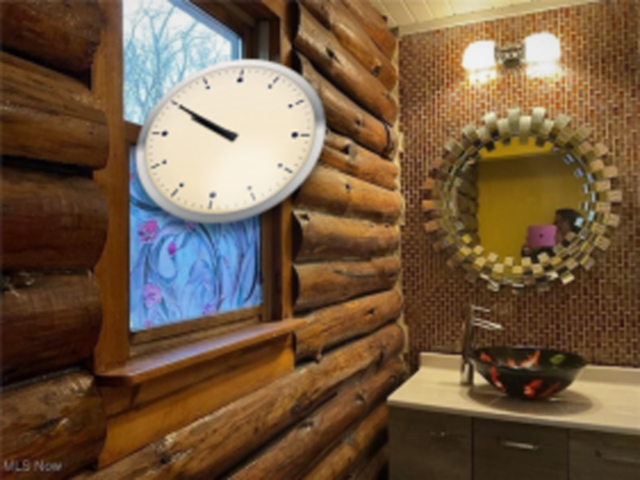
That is 9:50
